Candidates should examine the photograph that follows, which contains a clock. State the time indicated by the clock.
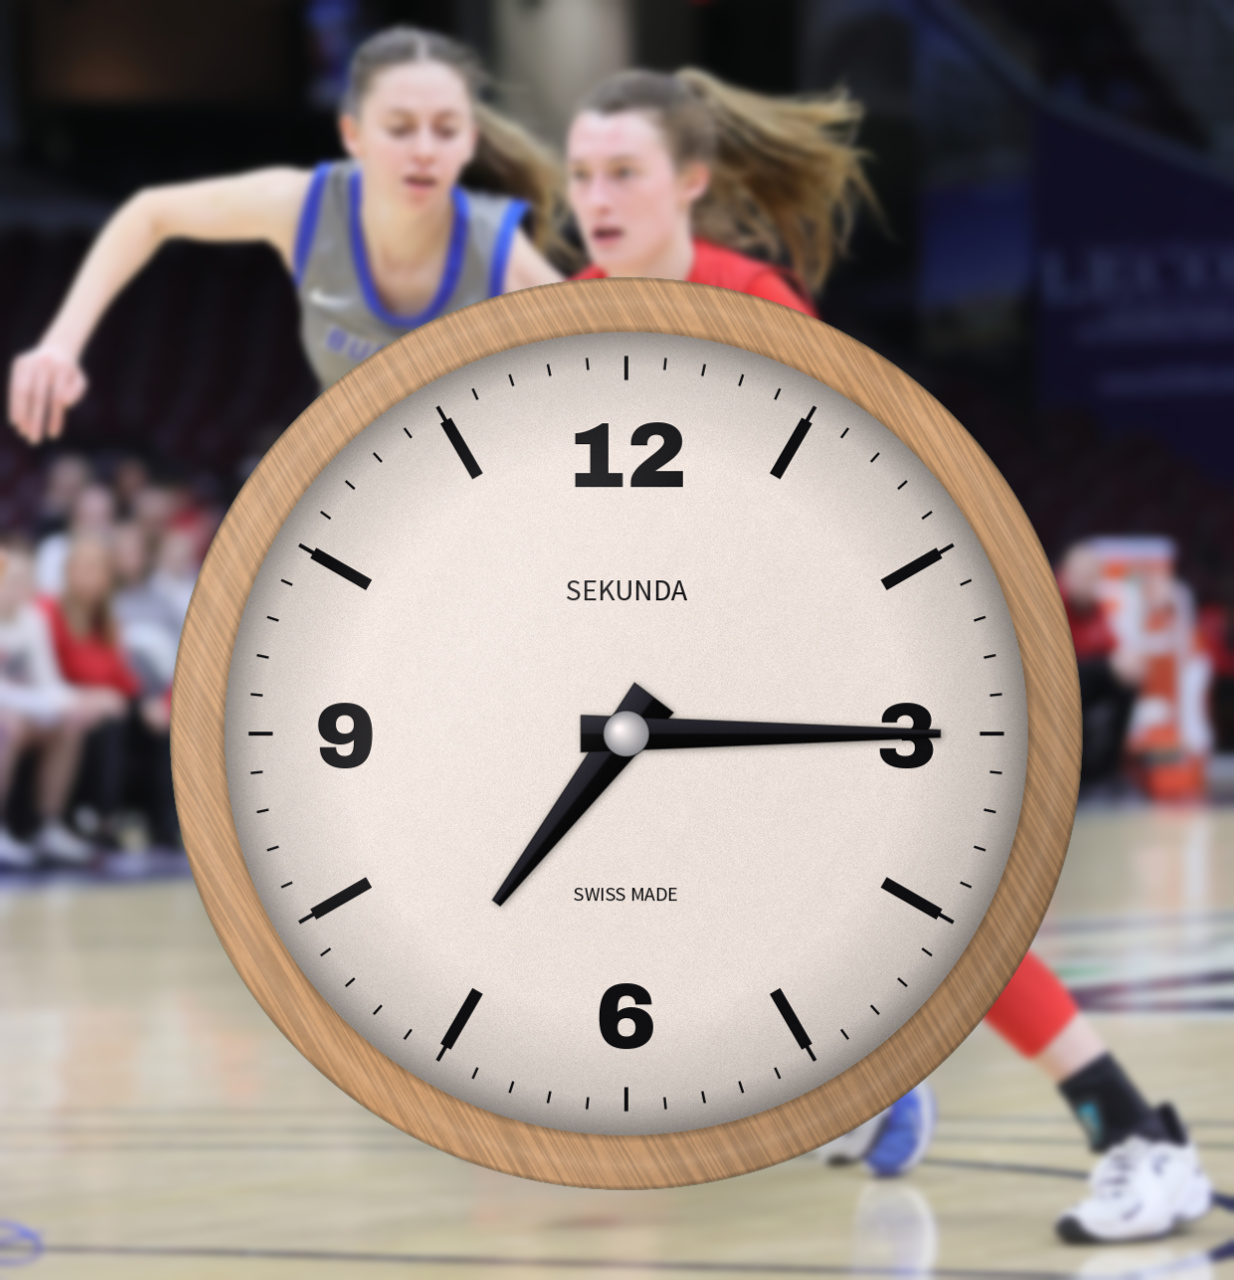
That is 7:15
